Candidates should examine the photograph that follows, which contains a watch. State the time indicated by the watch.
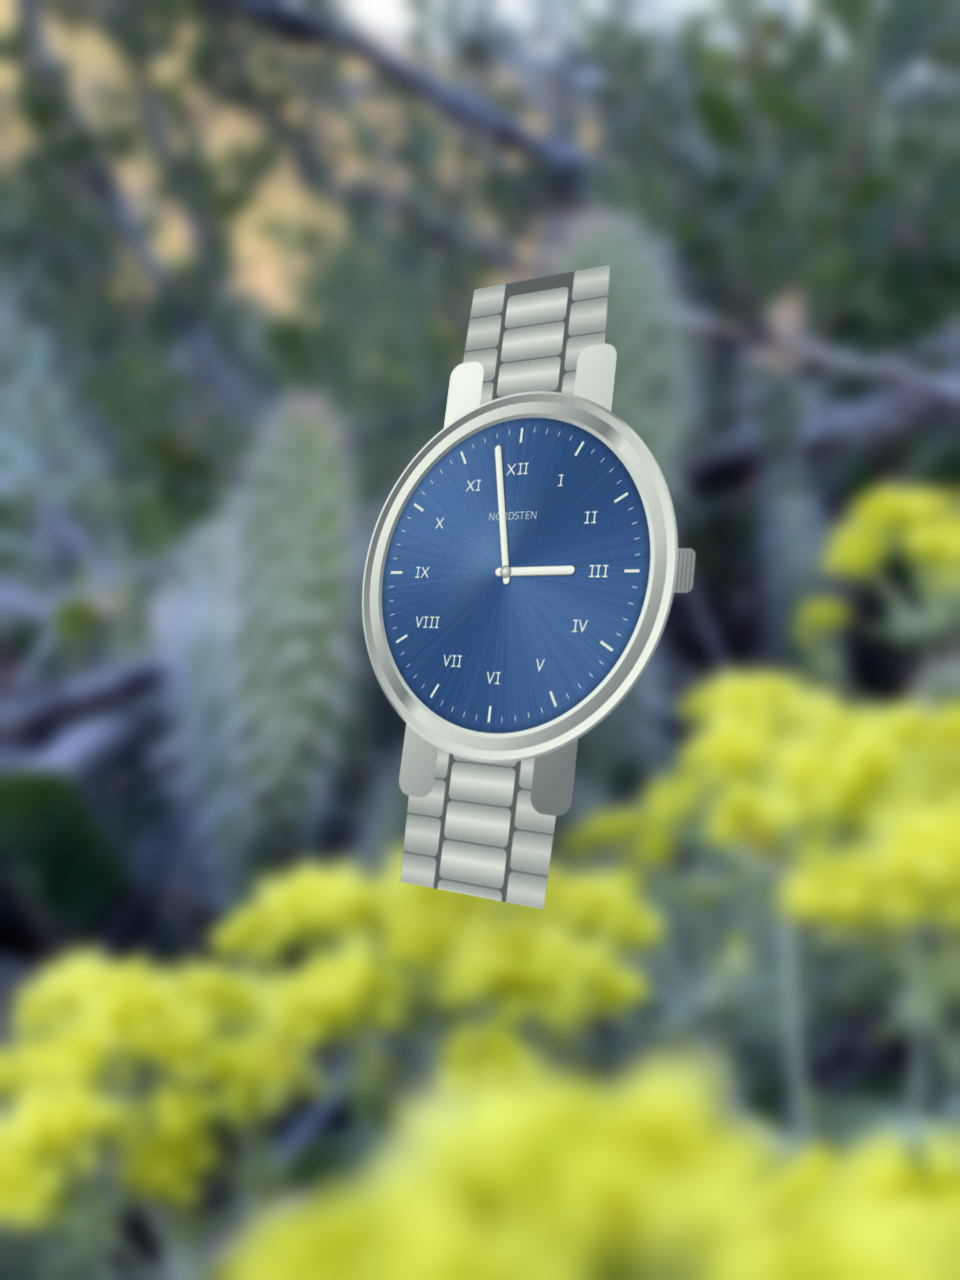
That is 2:58
